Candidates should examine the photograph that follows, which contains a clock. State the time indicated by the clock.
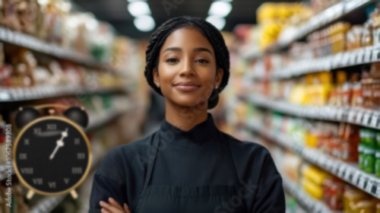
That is 1:05
